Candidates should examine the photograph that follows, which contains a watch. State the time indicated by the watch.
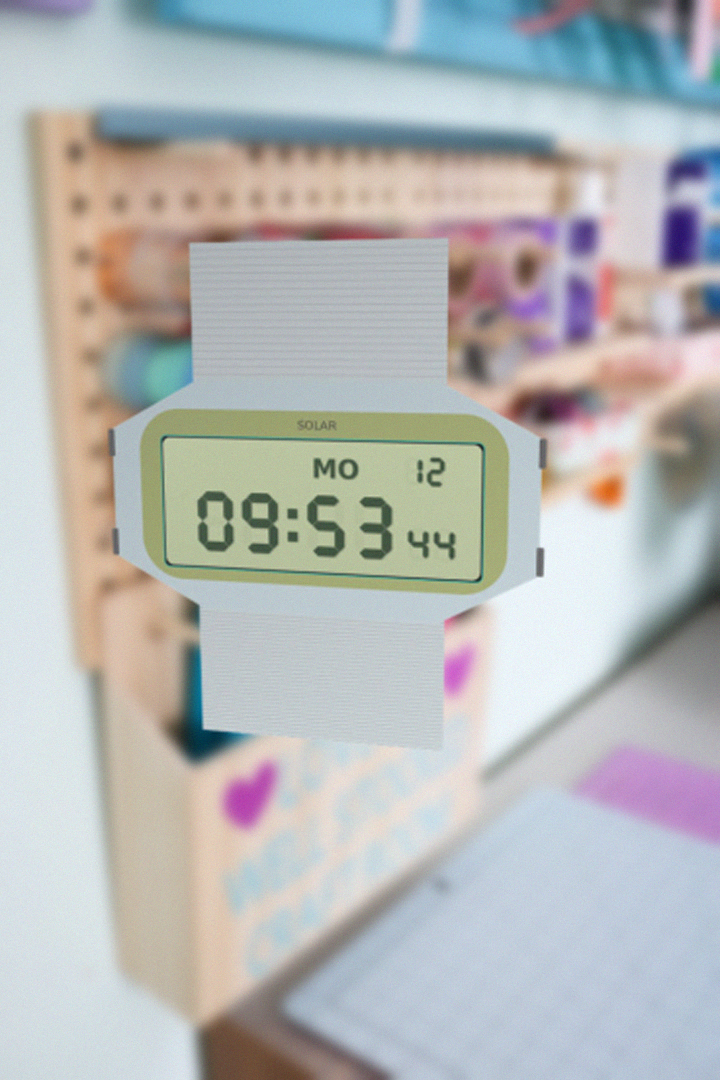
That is 9:53:44
